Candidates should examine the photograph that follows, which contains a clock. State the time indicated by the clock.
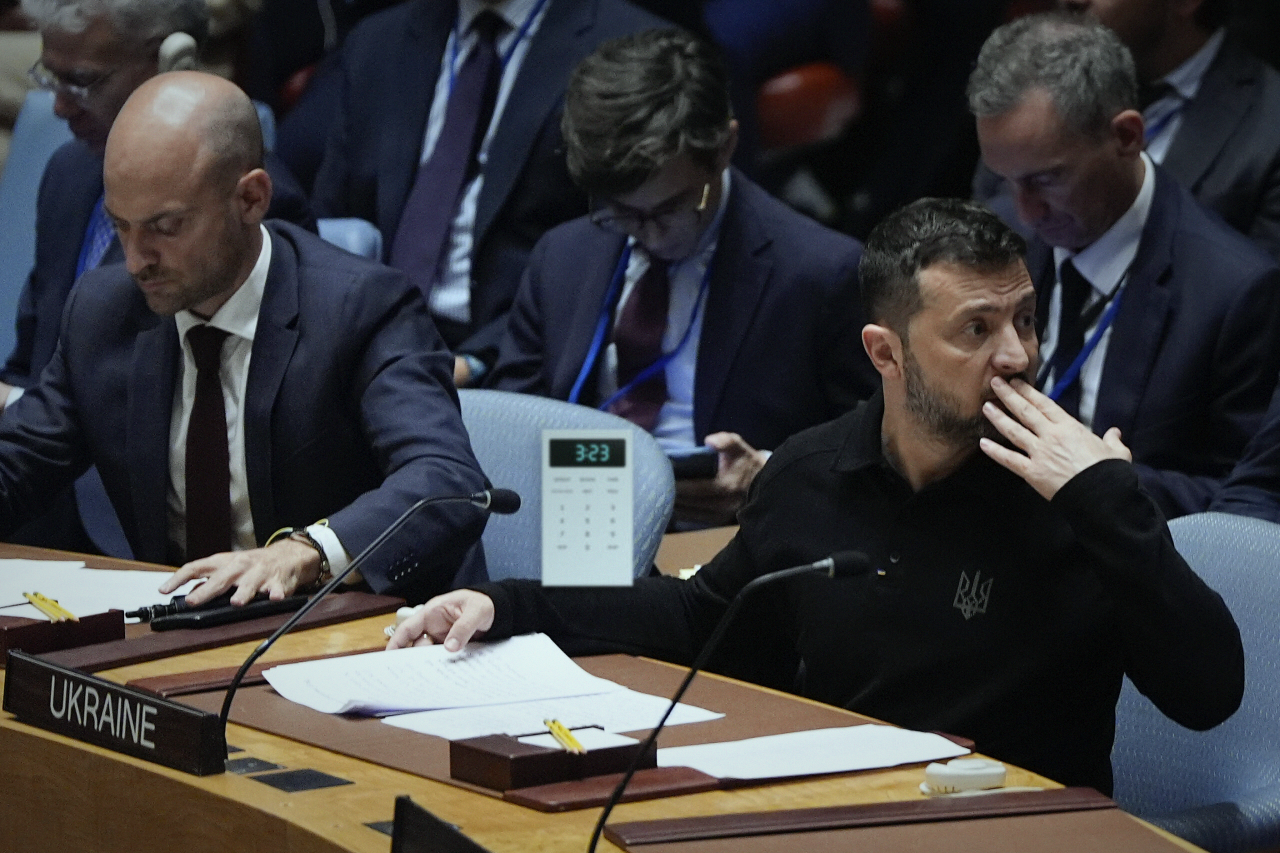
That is 3:23
